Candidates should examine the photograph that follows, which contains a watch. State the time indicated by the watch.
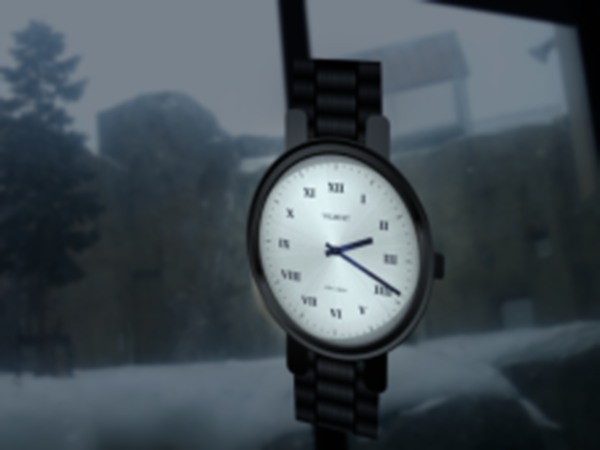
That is 2:19
